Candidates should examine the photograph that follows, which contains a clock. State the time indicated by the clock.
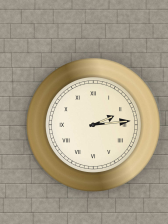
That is 2:14
